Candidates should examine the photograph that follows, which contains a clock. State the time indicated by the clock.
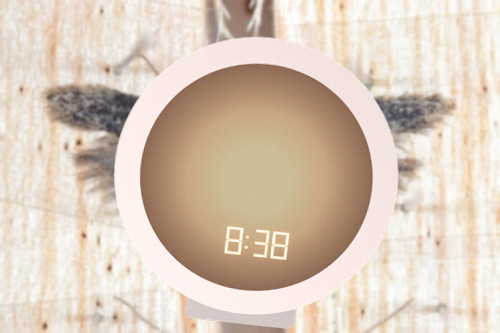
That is 8:38
